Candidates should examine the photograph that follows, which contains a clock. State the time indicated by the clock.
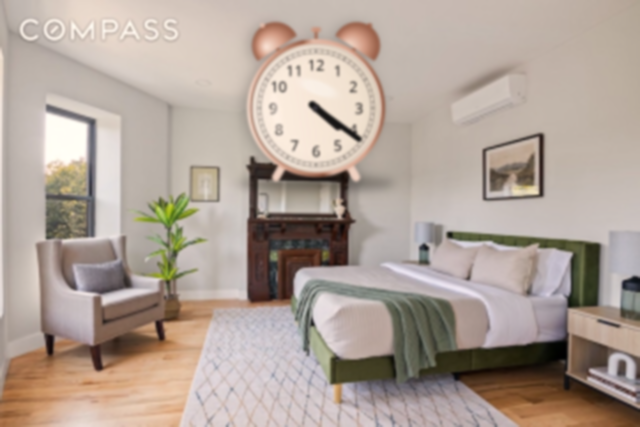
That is 4:21
